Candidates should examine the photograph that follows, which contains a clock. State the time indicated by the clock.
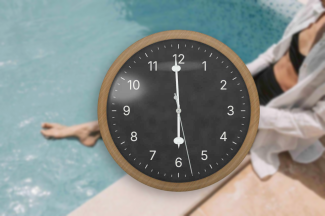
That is 5:59:28
